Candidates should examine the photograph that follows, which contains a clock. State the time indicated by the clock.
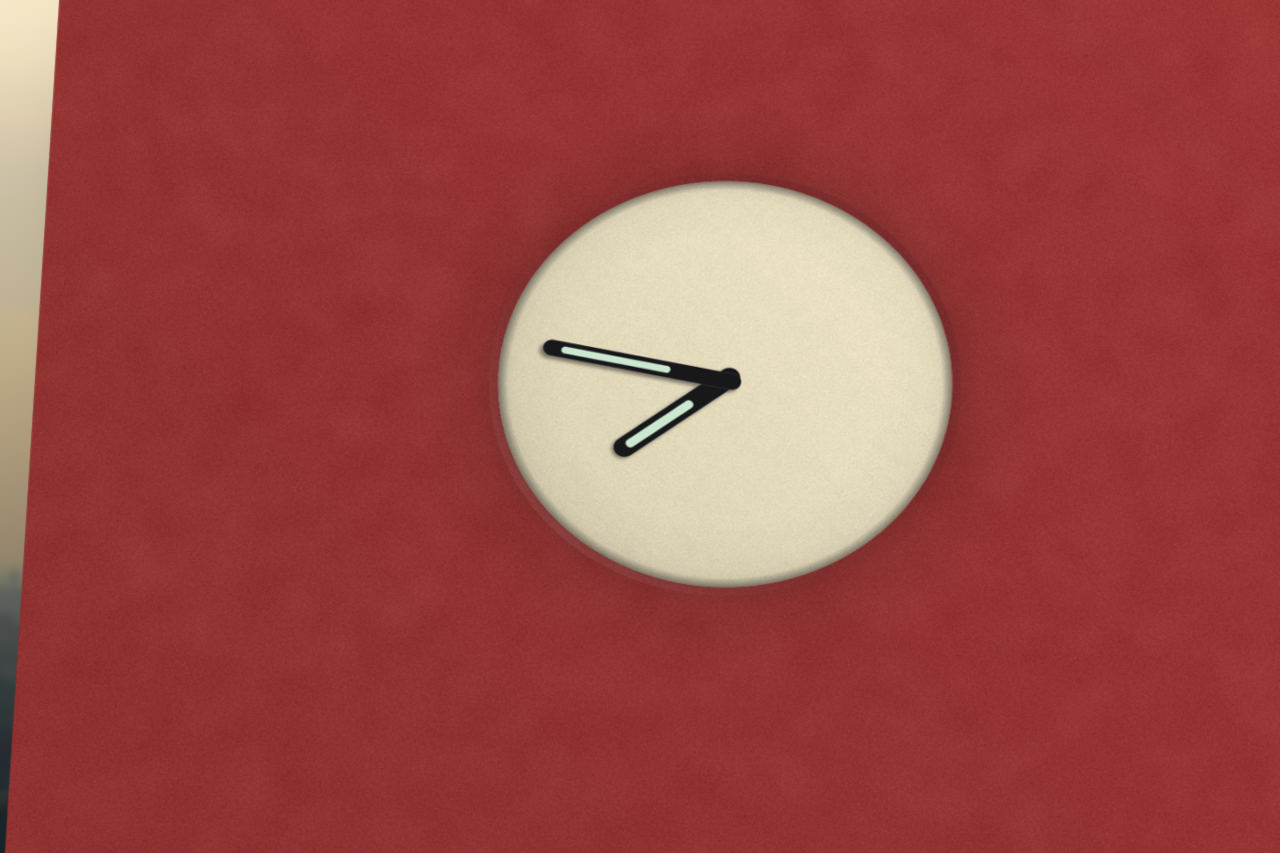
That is 7:47
